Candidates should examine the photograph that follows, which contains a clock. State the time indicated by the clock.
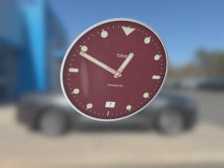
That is 12:49
